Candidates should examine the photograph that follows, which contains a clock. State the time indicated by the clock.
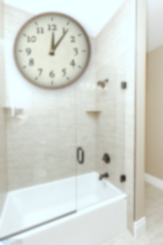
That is 12:06
